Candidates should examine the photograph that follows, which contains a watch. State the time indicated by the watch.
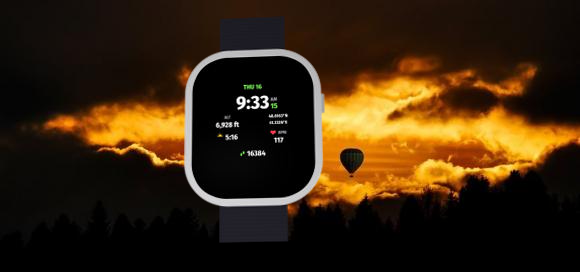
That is 9:33:15
